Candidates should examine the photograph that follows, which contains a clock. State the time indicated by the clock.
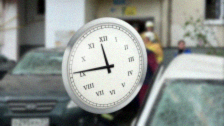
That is 11:46
